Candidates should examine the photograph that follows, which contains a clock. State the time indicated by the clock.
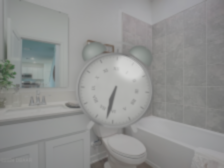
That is 6:32
